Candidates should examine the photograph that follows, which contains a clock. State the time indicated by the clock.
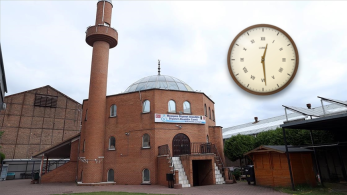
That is 12:29
